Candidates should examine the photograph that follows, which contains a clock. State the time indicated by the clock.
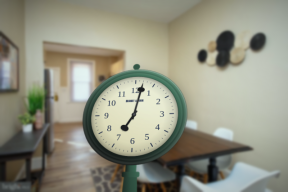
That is 7:02
